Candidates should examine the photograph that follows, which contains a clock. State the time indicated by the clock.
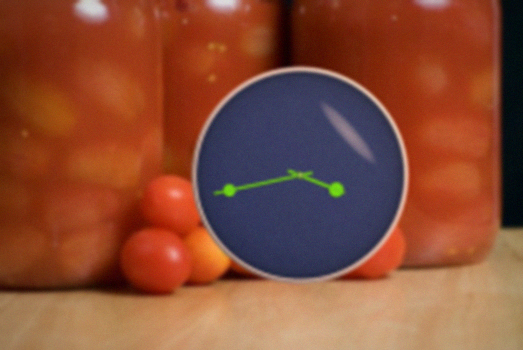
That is 3:43
